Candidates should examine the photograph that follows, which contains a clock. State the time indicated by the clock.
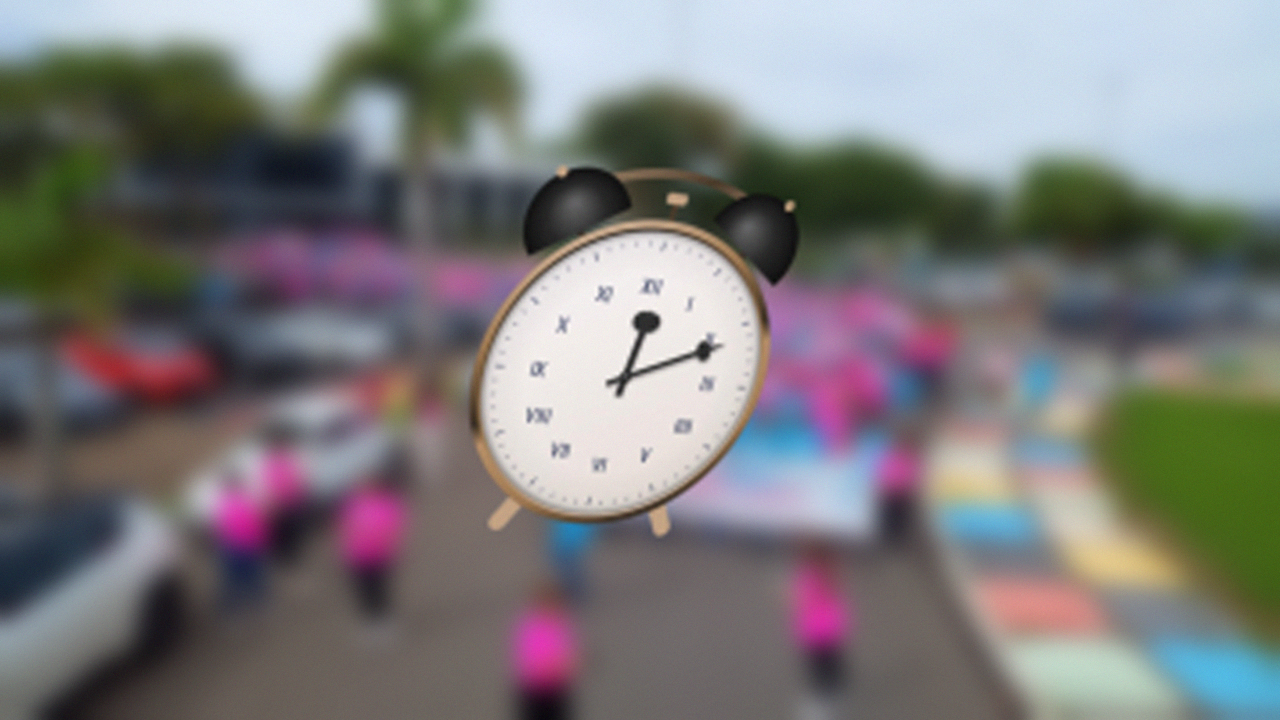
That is 12:11
